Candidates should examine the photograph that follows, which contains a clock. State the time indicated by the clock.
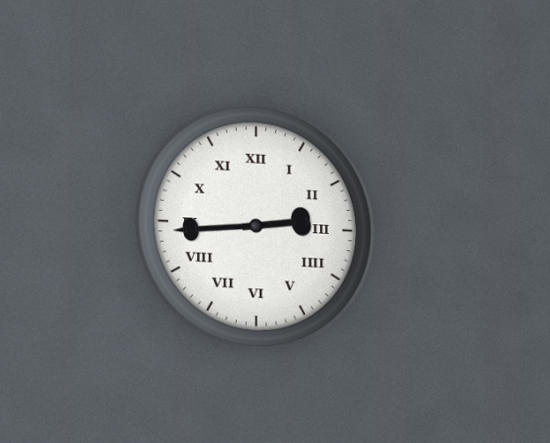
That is 2:44
